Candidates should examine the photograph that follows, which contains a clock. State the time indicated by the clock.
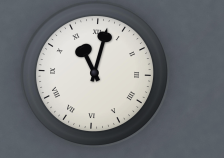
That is 11:02
